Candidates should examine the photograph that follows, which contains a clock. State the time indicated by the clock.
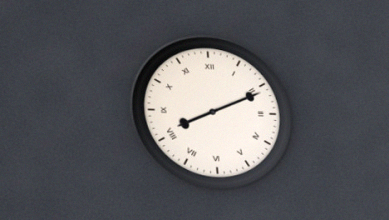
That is 8:11
